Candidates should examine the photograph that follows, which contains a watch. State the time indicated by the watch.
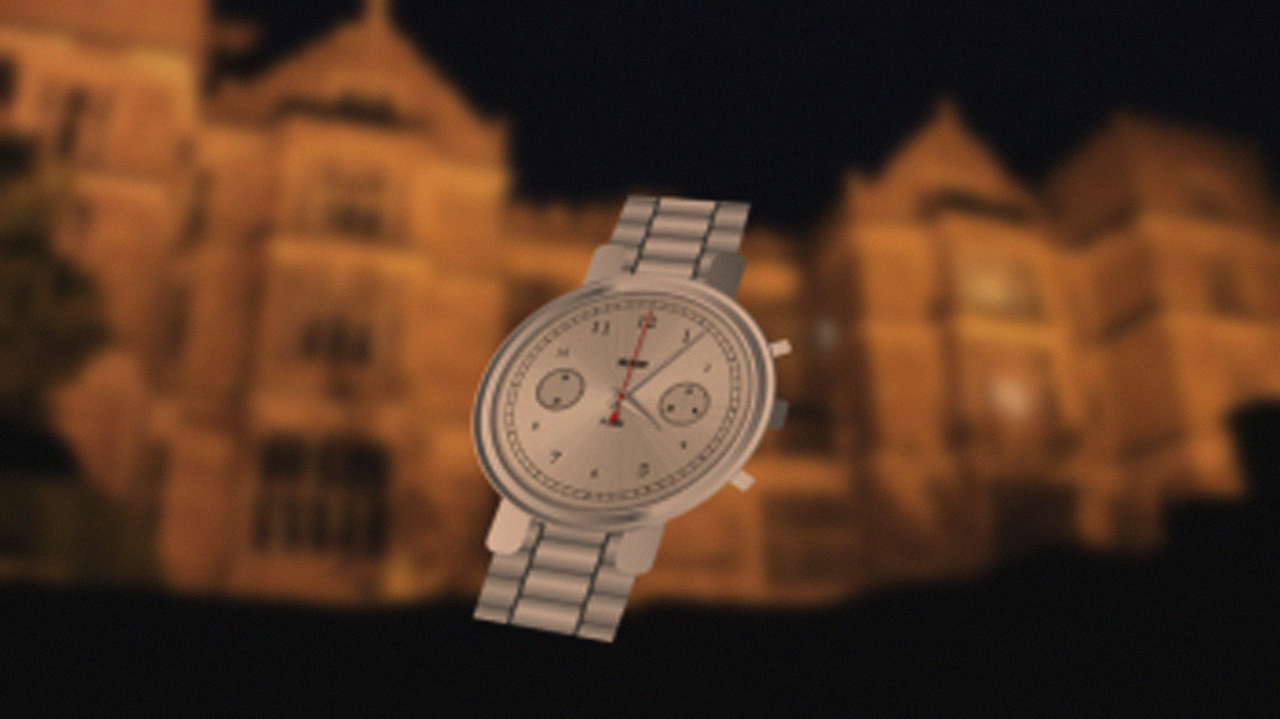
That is 4:06
